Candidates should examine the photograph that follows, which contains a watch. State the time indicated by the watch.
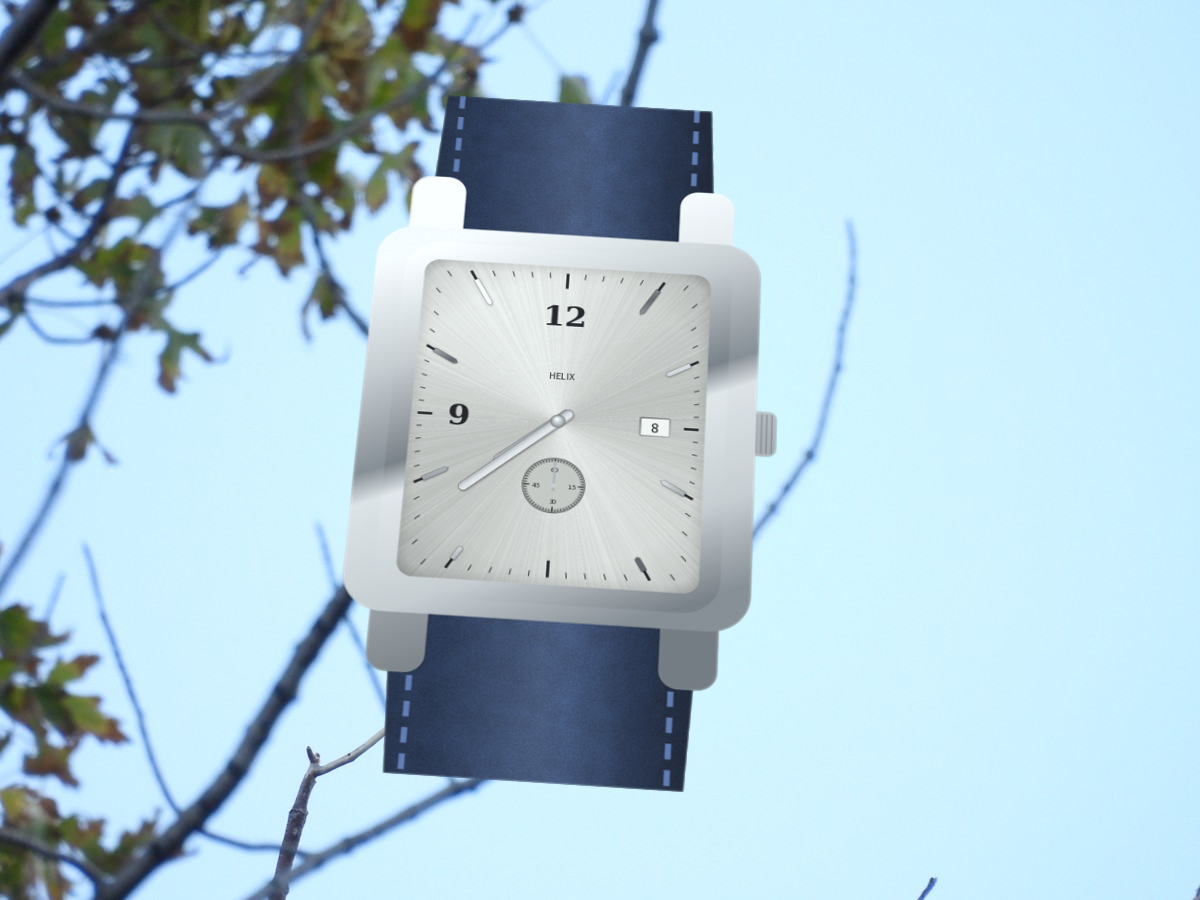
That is 7:38
